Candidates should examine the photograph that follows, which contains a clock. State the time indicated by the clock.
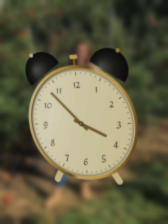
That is 3:53
